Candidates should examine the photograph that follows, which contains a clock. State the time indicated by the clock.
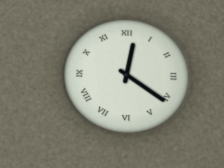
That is 12:21
